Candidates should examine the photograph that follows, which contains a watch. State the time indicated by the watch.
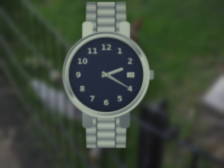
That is 2:20
